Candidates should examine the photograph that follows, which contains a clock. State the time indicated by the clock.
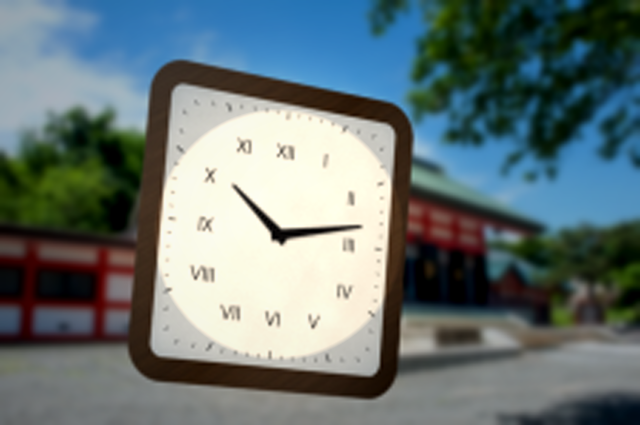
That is 10:13
